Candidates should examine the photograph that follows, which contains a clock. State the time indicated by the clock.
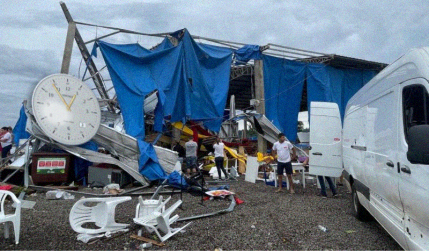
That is 12:54
